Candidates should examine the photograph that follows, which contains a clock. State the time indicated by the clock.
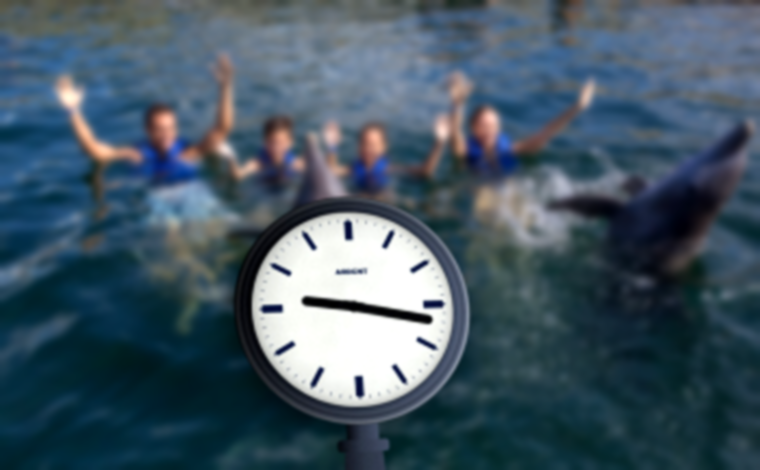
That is 9:17
